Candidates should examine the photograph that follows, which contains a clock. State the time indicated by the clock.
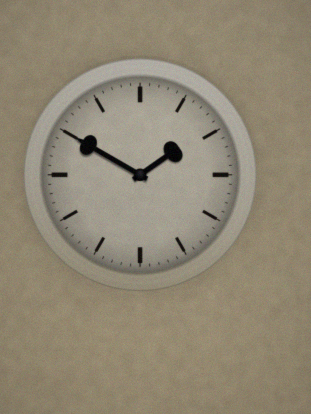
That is 1:50
